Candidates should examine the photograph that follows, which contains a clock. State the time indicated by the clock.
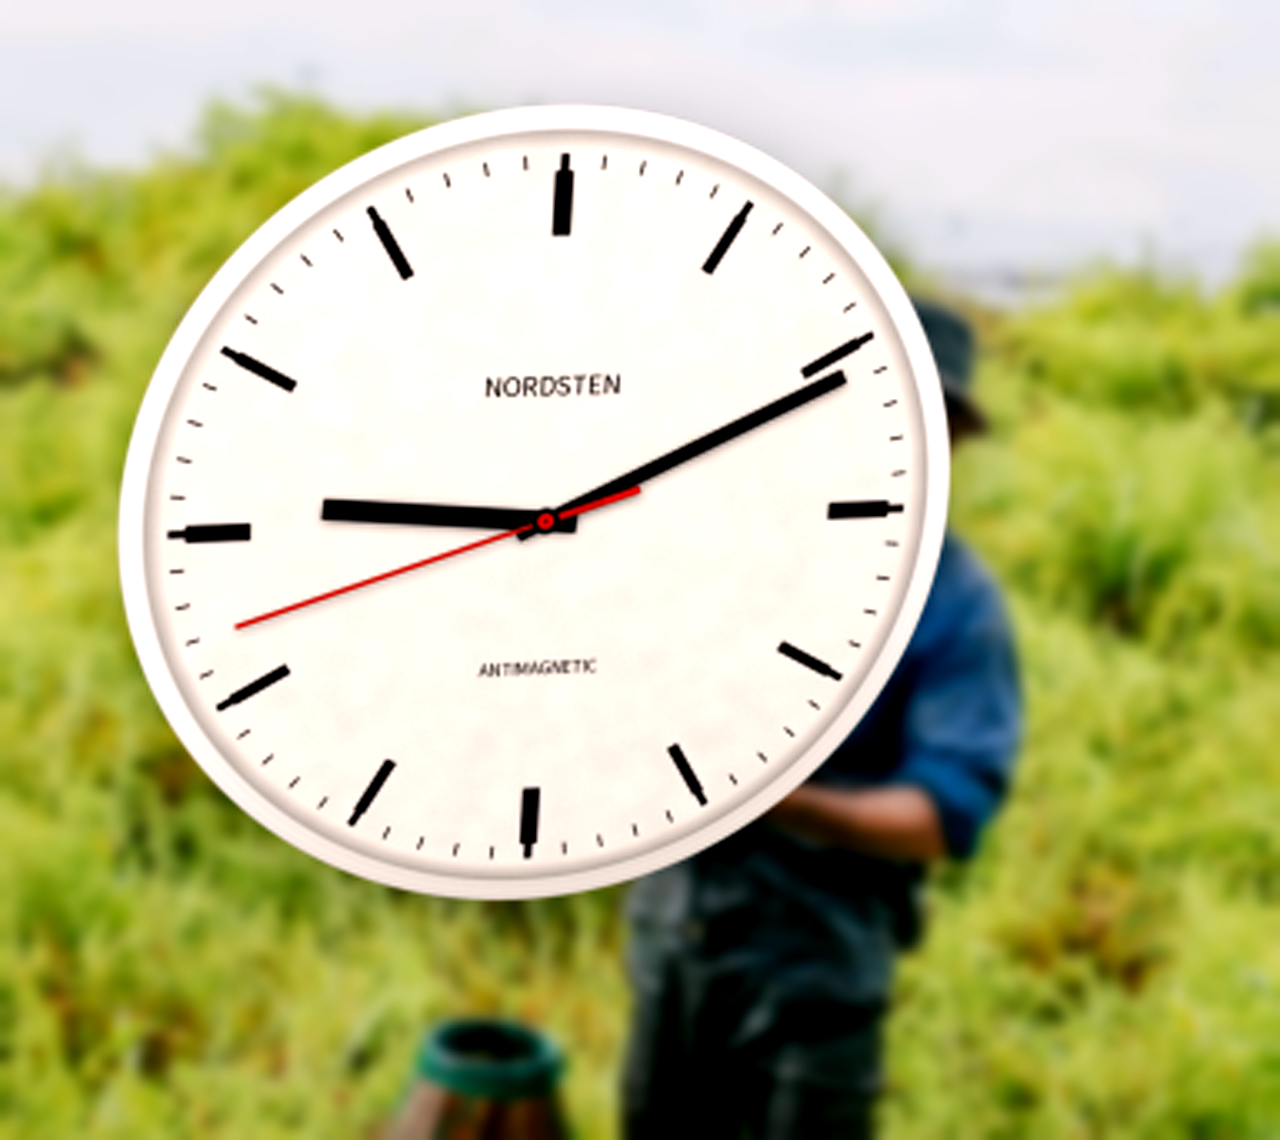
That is 9:10:42
